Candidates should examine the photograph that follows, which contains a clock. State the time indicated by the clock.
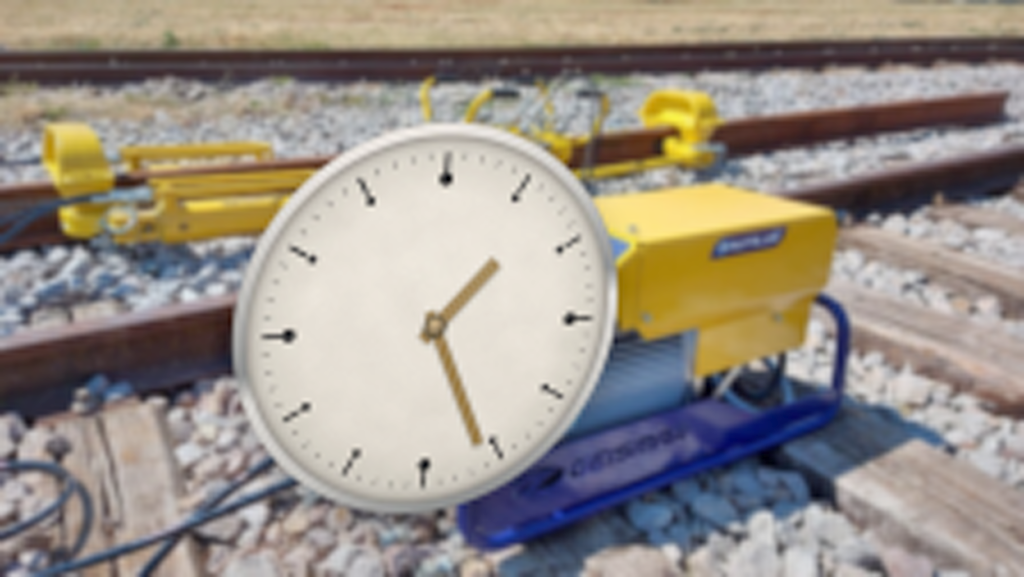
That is 1:26
